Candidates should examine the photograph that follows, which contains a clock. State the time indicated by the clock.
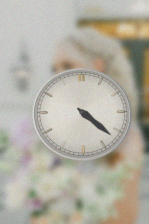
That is 4:22
